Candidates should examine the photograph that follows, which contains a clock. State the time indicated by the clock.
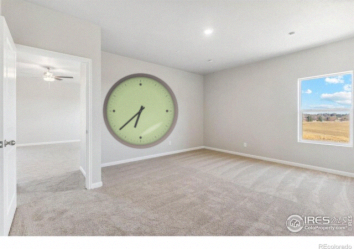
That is 6:38
